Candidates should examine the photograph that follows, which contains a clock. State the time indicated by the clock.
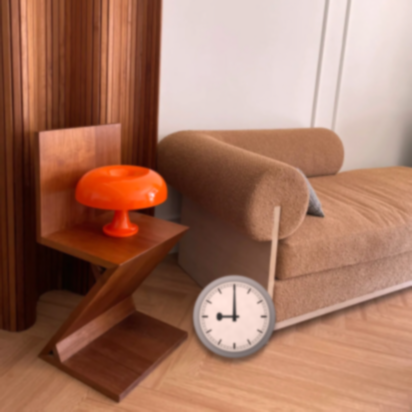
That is 9:00
